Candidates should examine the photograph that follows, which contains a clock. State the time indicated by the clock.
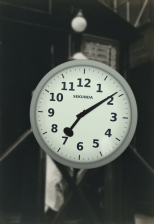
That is 7:09
